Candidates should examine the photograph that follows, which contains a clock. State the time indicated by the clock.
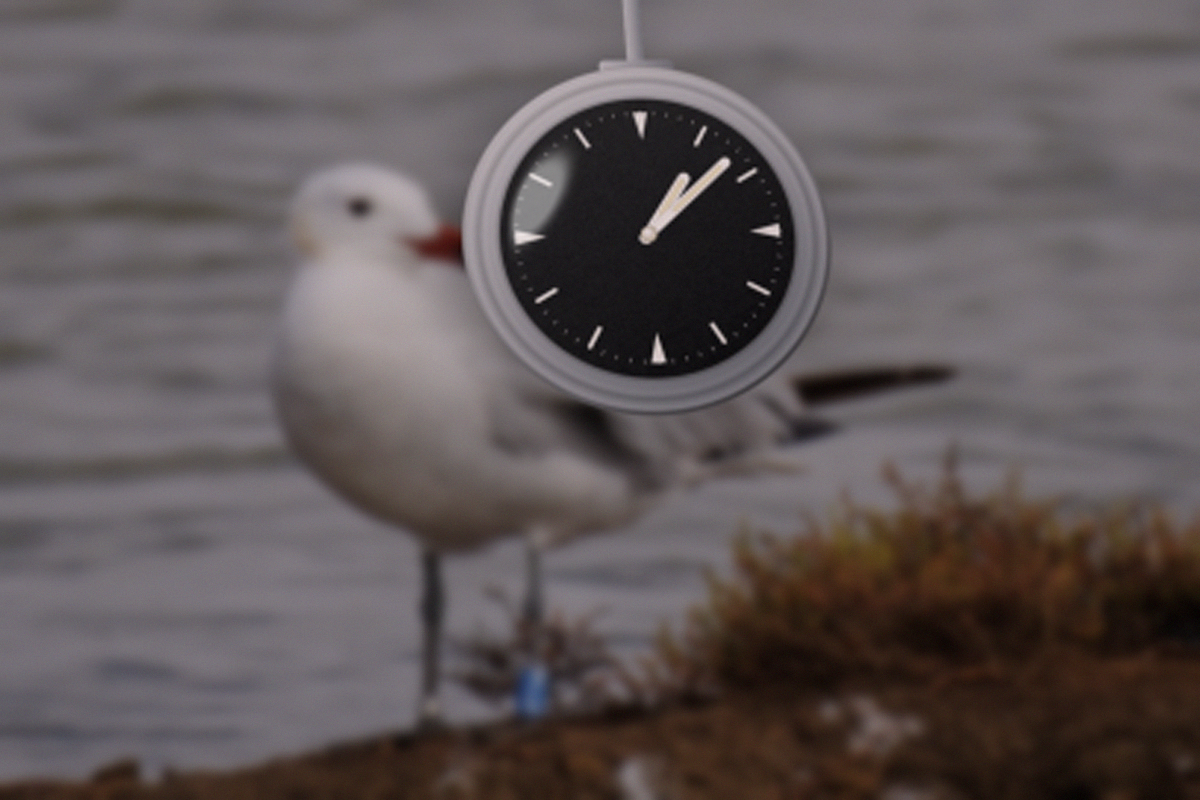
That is 1:08
